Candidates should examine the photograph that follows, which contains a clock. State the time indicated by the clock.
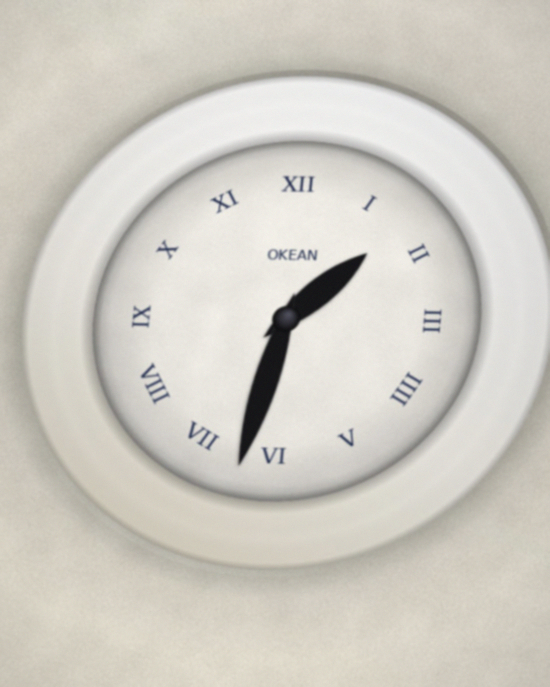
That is 1:32
